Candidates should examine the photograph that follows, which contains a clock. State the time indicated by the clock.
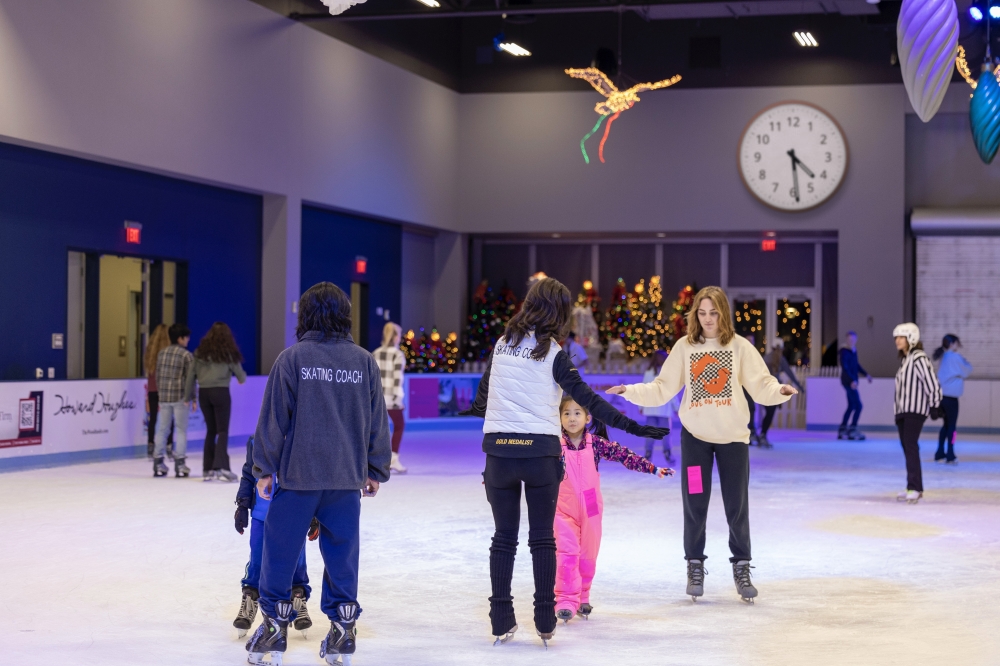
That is 4:29
